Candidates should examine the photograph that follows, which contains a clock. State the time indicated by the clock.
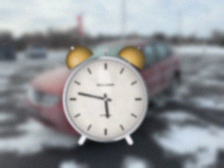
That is 5:47
